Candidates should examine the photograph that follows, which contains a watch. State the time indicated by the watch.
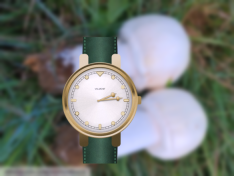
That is 2:14
